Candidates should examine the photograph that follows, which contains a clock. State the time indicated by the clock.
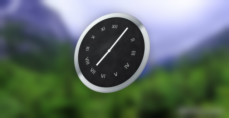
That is 7:05
